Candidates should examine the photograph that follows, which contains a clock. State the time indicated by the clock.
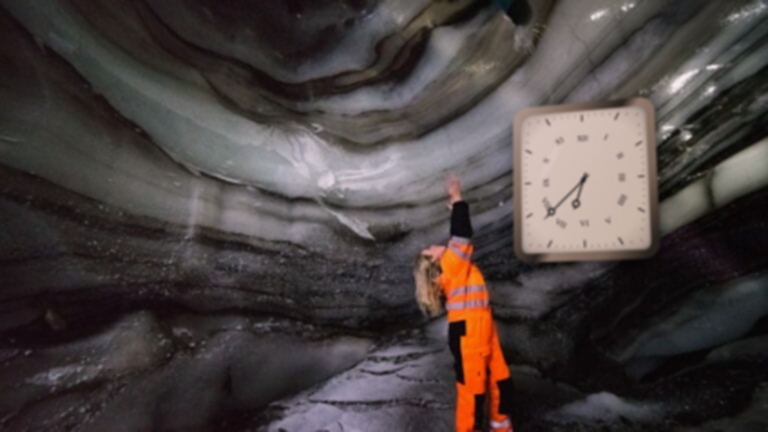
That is 6:38
